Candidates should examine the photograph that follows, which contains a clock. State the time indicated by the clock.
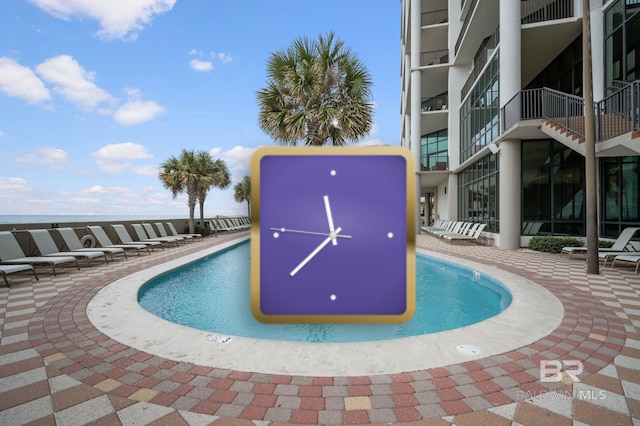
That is 11:37:46
